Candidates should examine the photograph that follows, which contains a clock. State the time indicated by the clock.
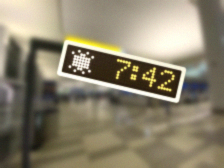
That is 7:42
